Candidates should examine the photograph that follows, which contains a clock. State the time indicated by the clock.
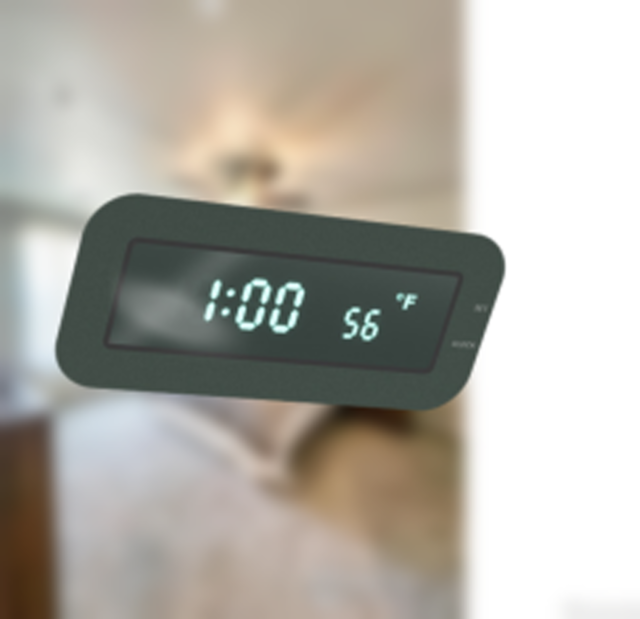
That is 1:00
